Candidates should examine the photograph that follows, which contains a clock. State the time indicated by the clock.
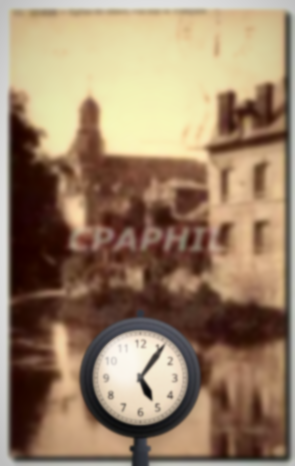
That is 5:06
